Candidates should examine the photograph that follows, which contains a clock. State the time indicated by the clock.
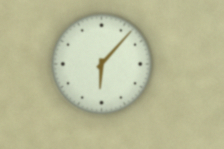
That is 6:07
